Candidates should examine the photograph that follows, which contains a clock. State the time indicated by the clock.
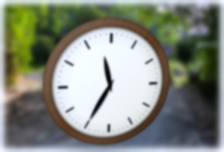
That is 11:35
